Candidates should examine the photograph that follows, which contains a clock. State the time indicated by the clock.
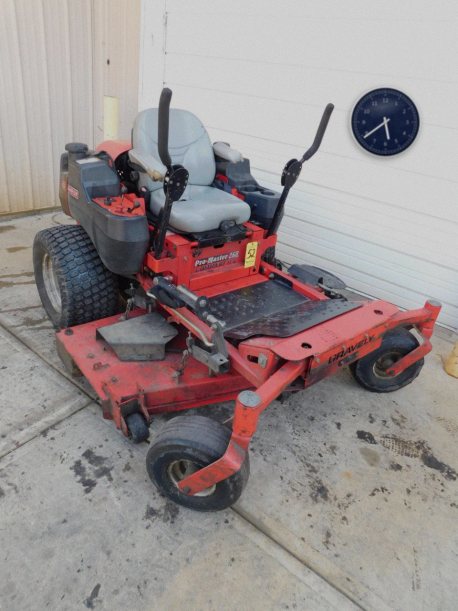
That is 5:39
